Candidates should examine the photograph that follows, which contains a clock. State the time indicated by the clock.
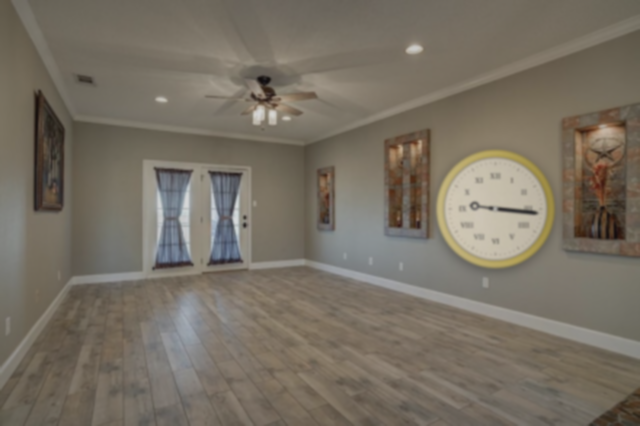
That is 9:16
